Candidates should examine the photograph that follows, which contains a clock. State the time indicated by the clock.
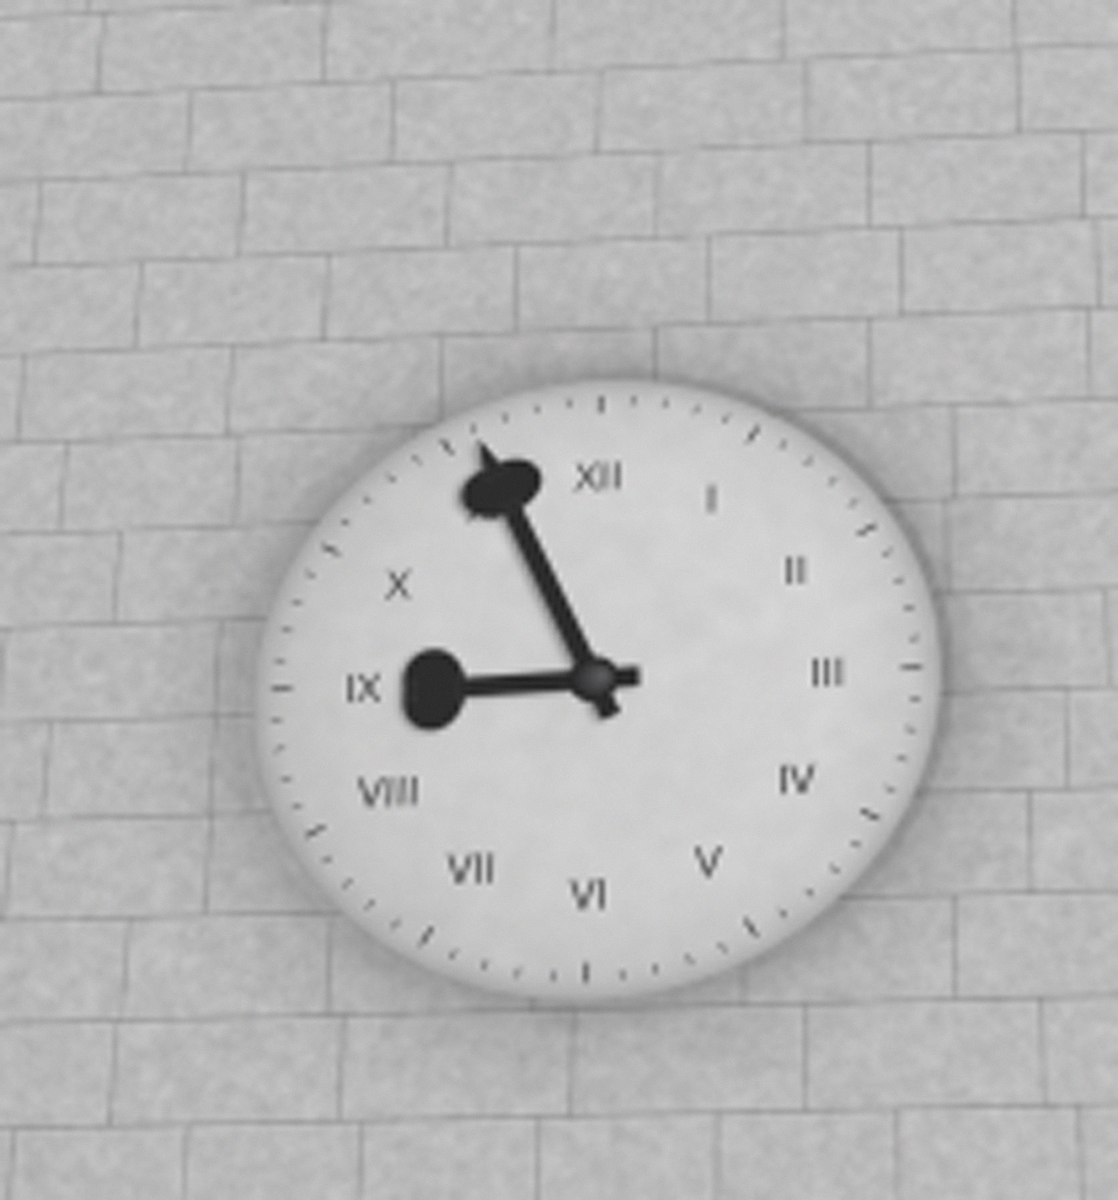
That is 8:56
